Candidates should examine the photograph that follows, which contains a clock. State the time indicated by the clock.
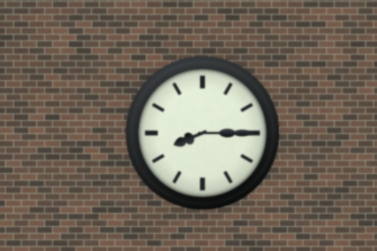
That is 8:15
